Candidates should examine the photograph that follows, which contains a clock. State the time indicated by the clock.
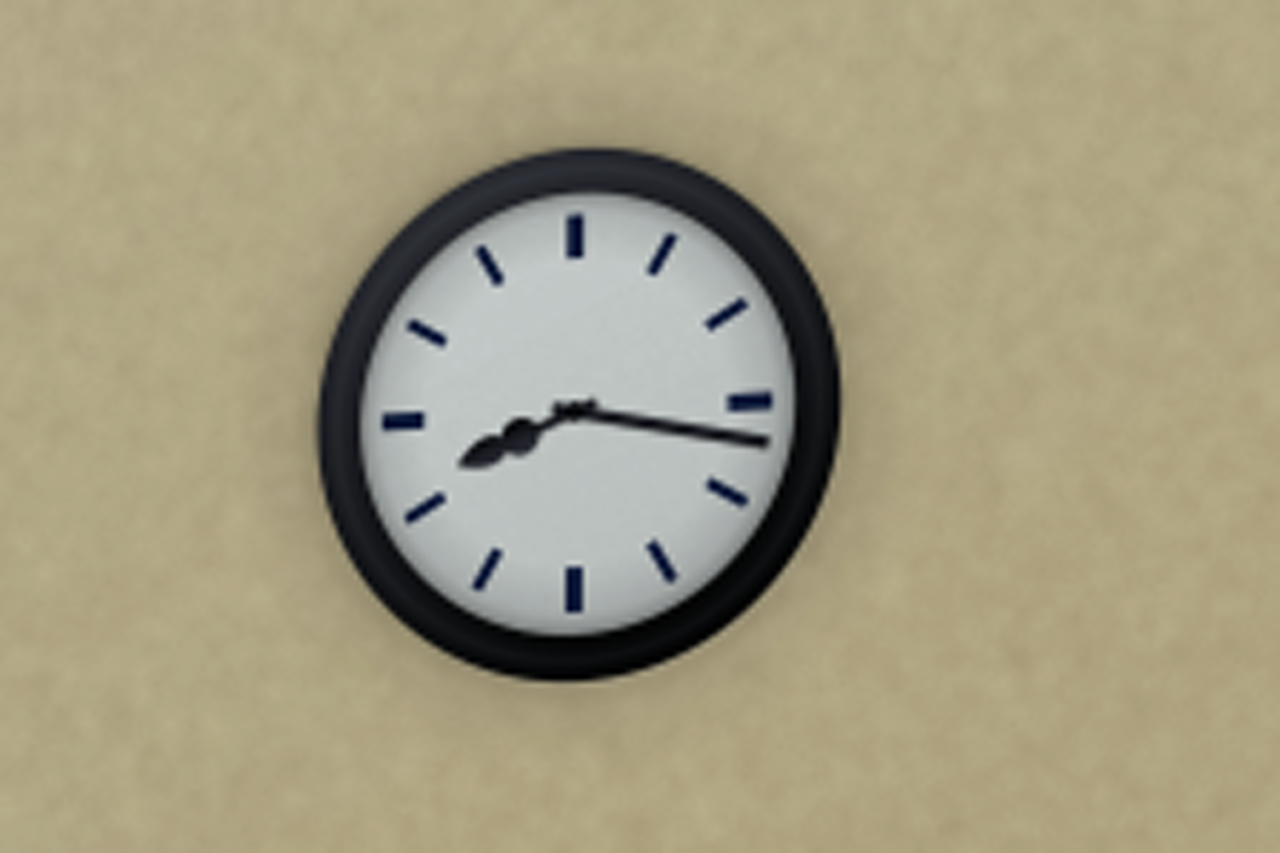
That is 8:17
